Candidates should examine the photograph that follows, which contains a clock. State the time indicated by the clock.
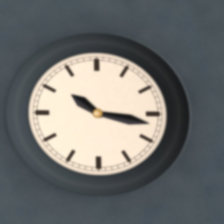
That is 10:17
